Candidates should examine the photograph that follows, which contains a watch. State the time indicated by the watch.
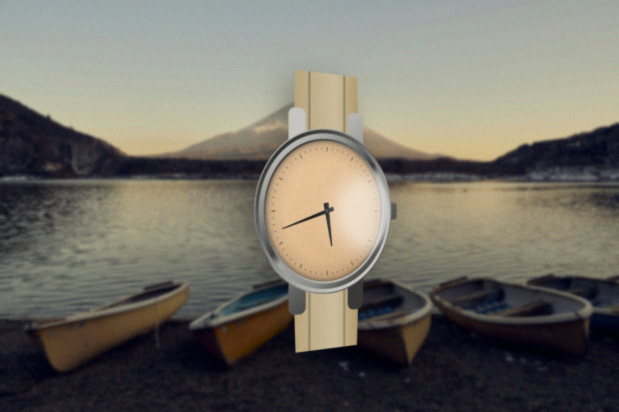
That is 5:42
